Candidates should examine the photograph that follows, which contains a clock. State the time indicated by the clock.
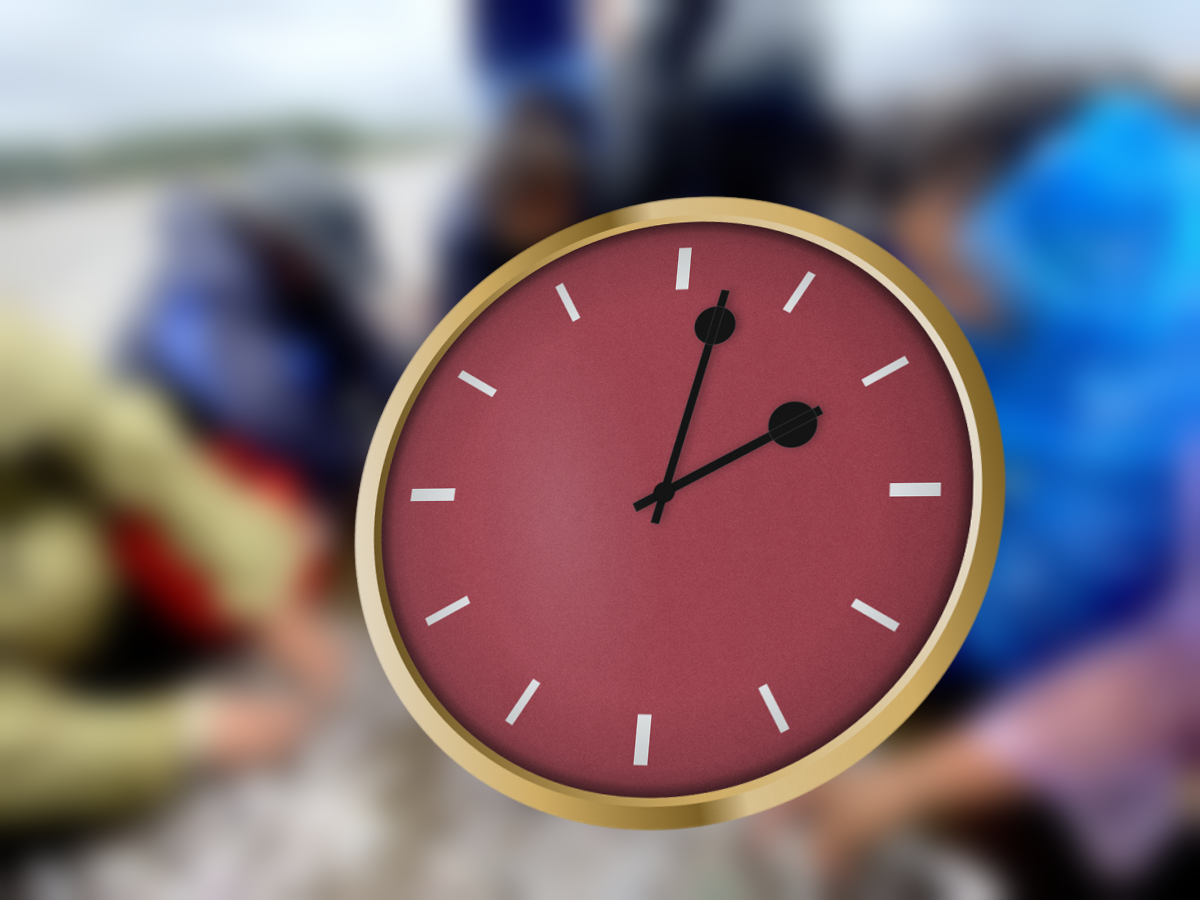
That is 2:02
